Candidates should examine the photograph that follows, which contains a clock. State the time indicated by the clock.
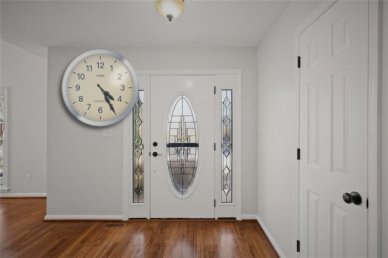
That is 4:25
